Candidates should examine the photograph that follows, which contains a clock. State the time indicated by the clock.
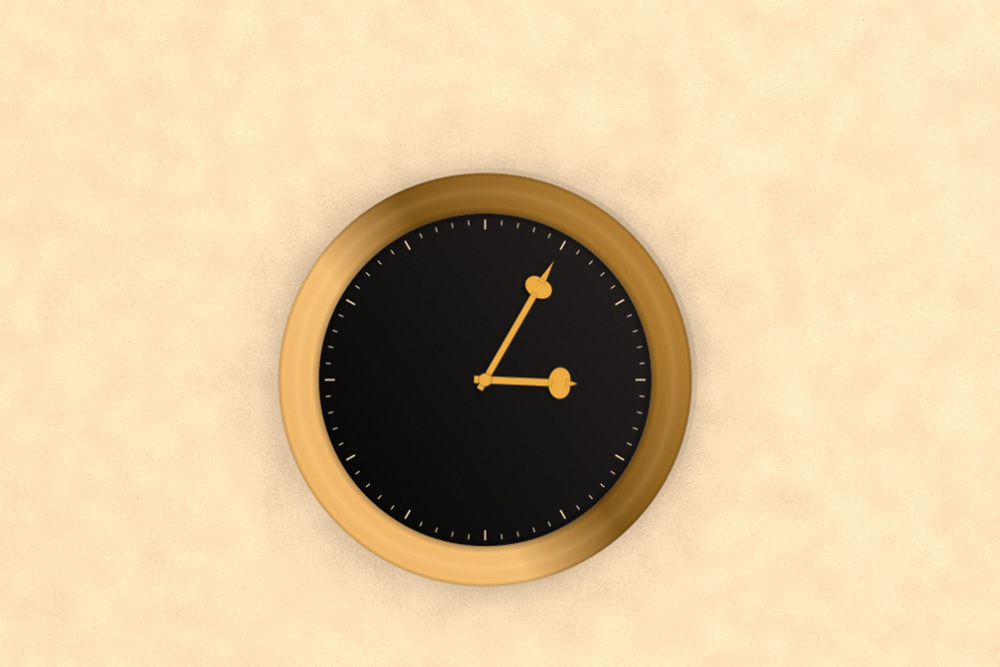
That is 3:05
